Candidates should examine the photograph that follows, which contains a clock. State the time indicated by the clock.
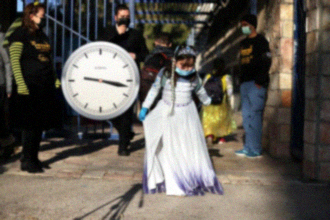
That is 9:17
